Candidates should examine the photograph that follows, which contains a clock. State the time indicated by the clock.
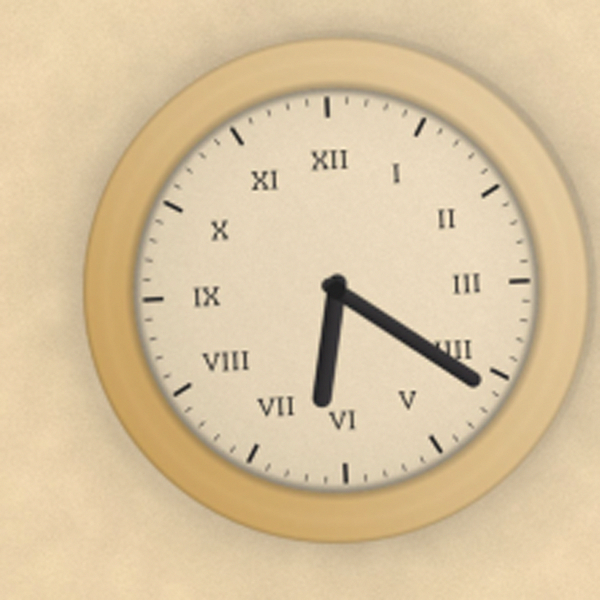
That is 6:21
